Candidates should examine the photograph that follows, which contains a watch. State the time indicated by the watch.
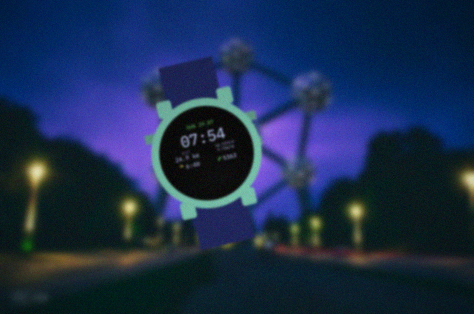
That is 7:54
